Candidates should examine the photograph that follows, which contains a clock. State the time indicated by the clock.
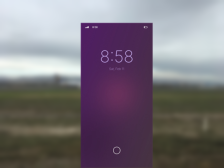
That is 8:58
